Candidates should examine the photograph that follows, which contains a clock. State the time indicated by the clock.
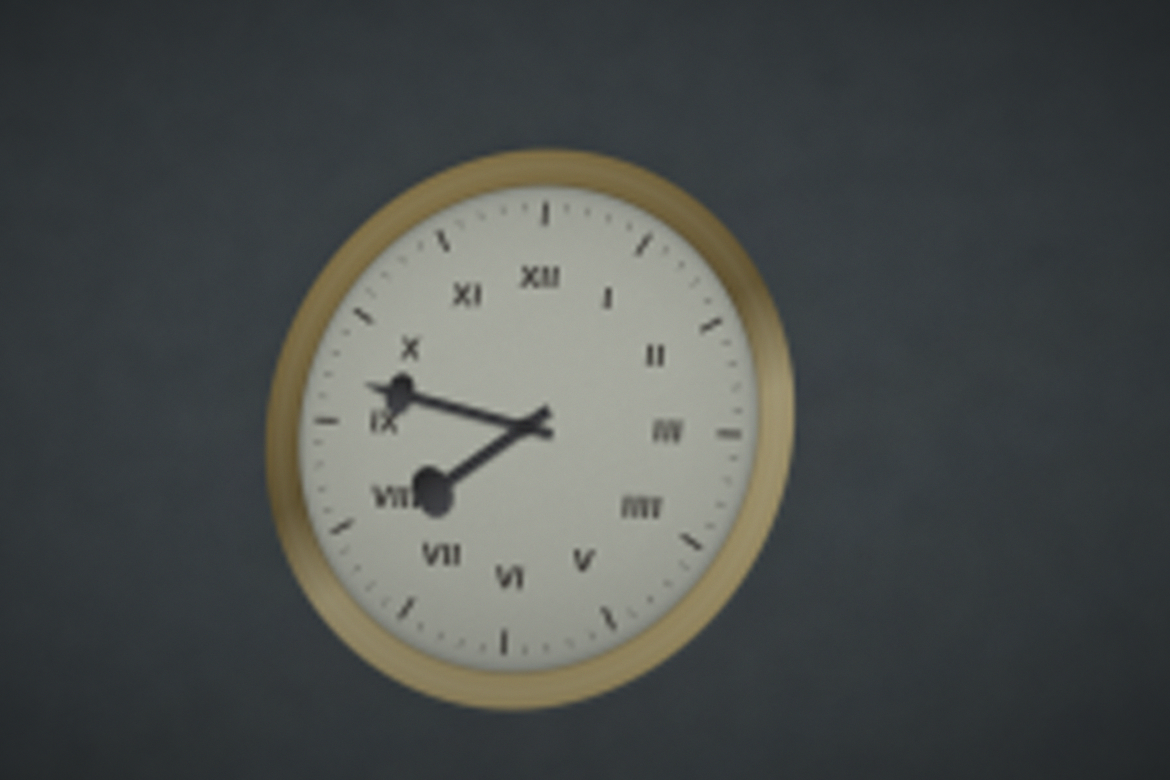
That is 7:47
